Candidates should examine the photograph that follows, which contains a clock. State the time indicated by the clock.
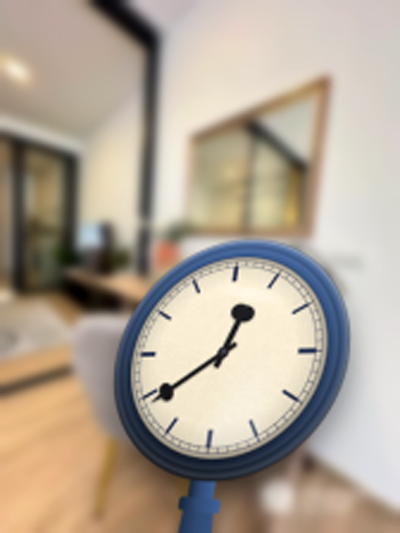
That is 12:39
